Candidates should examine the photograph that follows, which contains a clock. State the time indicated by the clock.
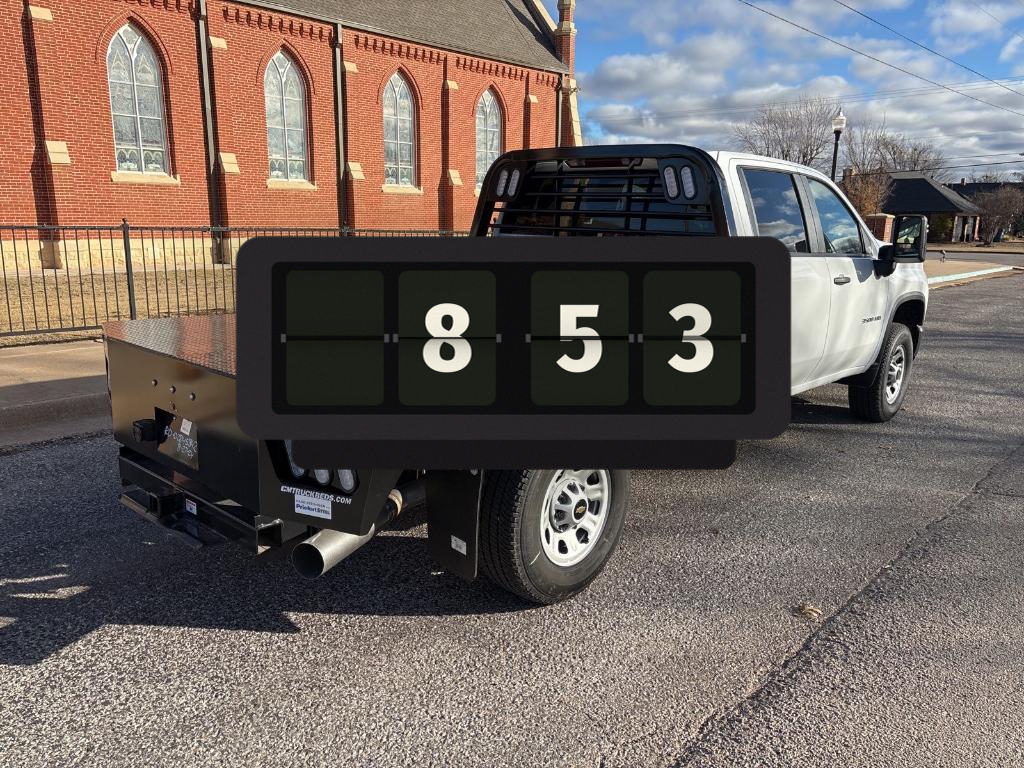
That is 8:53
